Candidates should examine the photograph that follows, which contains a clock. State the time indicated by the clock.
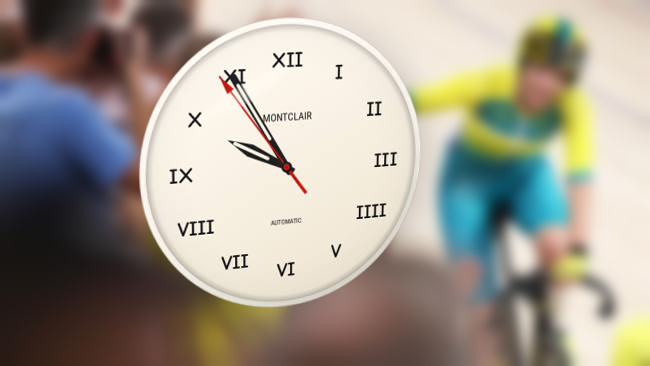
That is 9:54:54
